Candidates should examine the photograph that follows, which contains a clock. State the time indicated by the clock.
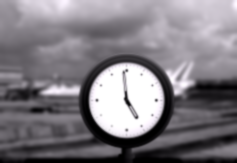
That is 4:59
